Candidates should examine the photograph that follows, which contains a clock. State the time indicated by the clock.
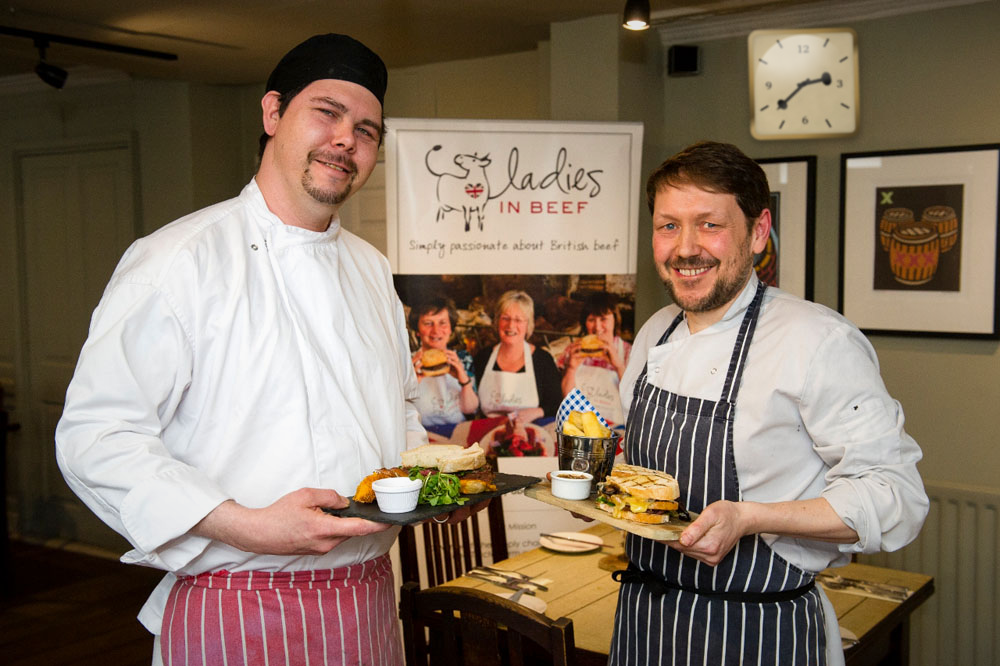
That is 2:38
